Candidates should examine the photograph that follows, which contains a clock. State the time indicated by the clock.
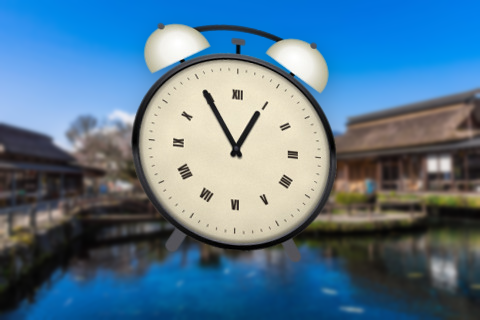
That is 12:55
